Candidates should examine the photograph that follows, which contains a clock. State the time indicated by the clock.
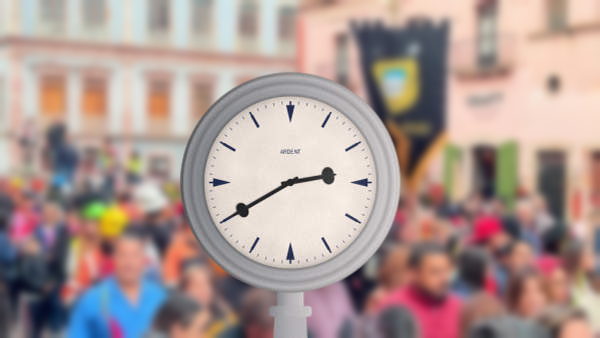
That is 2:40
